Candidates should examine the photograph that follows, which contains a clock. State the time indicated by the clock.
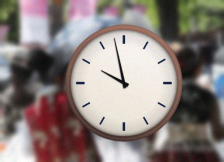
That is 9:58
